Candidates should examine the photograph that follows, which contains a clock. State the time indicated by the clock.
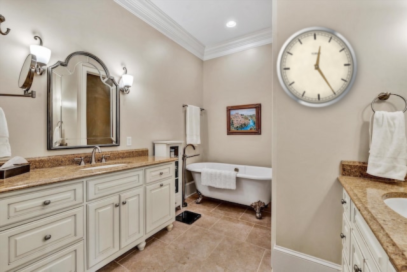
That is 12:25
